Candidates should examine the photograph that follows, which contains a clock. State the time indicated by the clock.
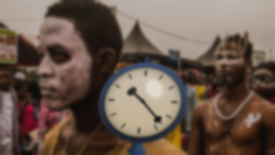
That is 10:23
